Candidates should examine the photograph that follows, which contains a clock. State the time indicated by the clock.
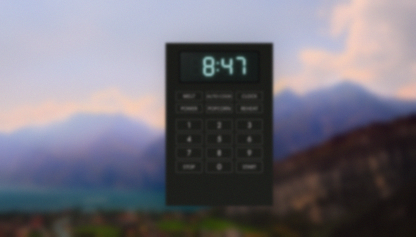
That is 8:47
